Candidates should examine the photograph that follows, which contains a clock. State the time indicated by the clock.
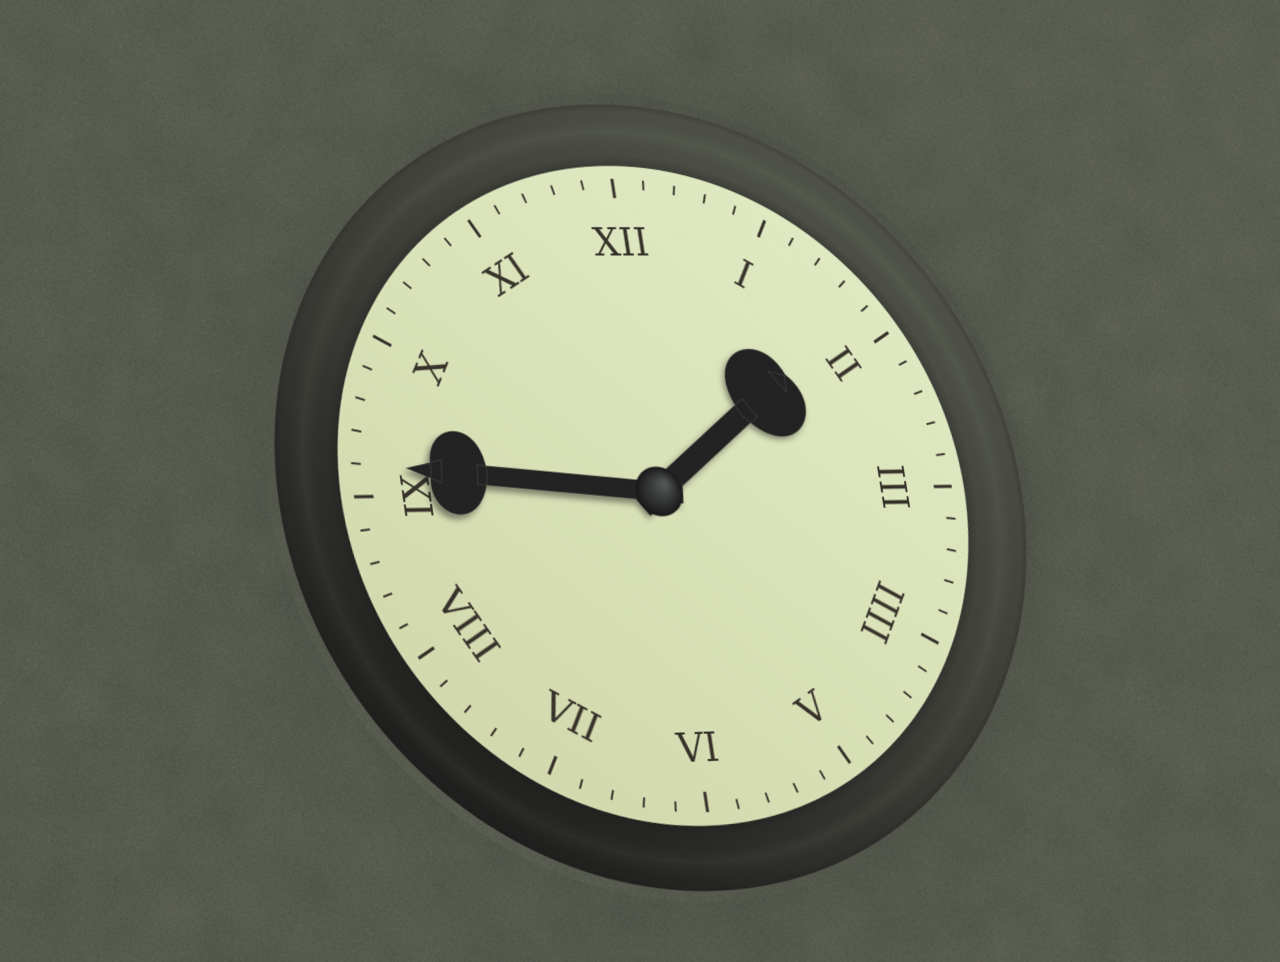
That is 1:46
